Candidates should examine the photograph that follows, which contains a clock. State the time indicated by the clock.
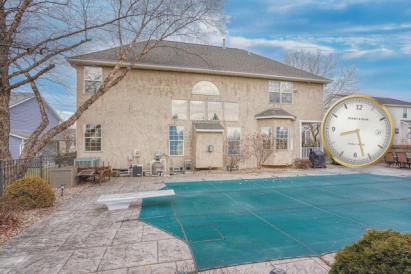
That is 8:27
